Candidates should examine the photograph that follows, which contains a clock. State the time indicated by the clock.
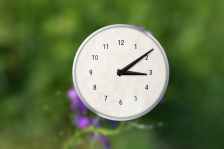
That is 3:09
